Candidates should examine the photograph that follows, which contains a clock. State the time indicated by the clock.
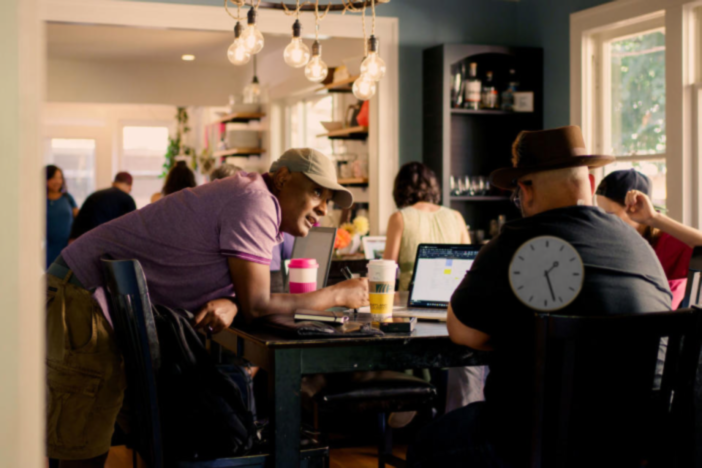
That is 1:27
